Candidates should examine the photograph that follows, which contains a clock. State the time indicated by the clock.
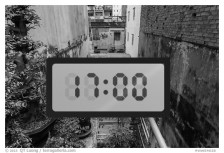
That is 17:00
